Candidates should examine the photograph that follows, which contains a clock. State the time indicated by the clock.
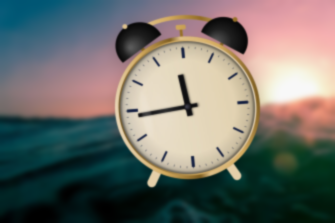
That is 11:44
